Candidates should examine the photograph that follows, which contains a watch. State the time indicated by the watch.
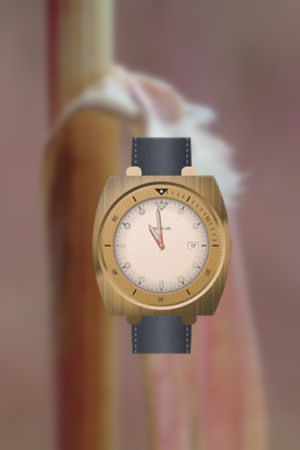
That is 10:59
